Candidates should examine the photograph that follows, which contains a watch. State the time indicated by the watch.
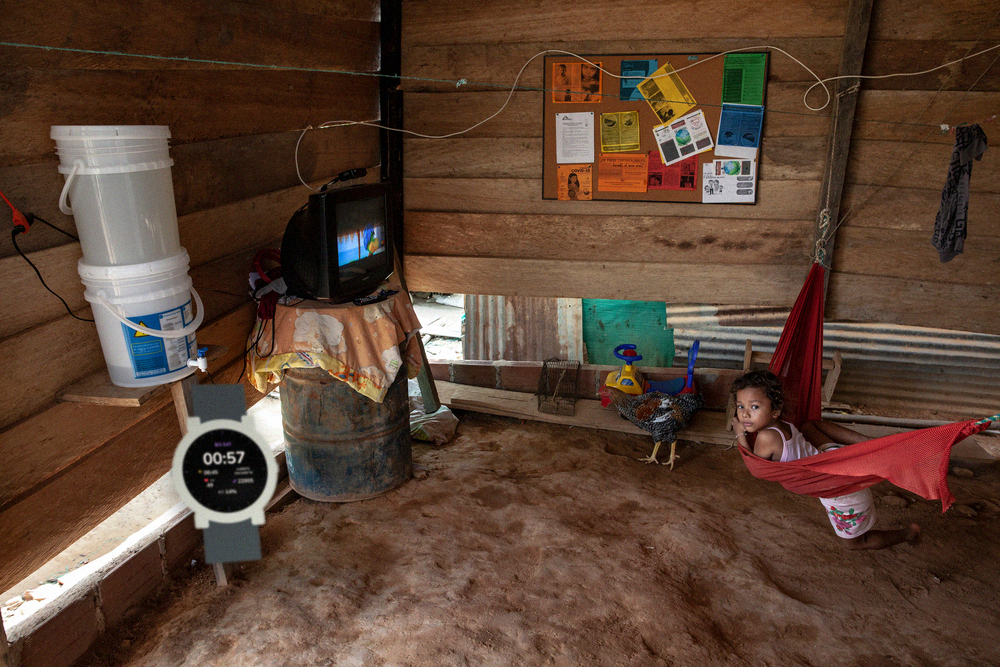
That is 0:57
